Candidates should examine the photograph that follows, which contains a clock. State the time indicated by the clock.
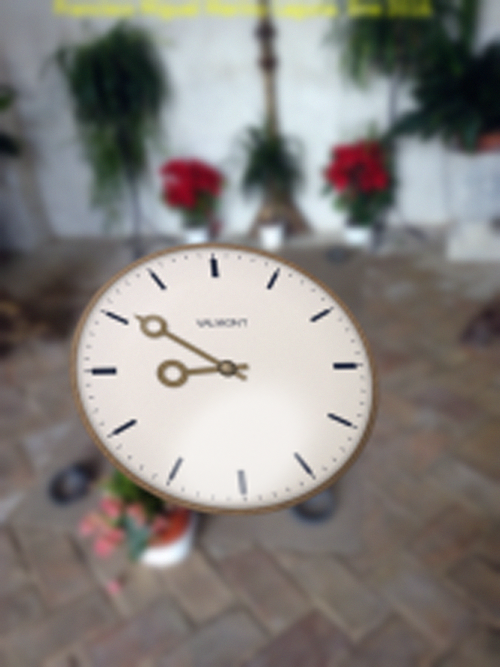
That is 8:51
